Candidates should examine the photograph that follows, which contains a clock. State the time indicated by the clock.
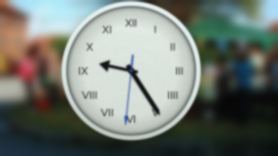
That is 9:24:31
